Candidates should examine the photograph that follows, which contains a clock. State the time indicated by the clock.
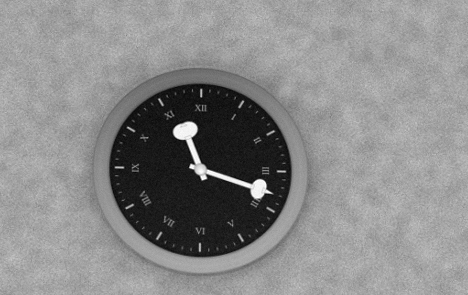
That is 11:18
